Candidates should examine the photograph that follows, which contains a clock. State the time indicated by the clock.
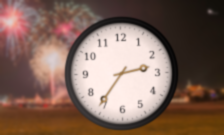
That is 2:36
